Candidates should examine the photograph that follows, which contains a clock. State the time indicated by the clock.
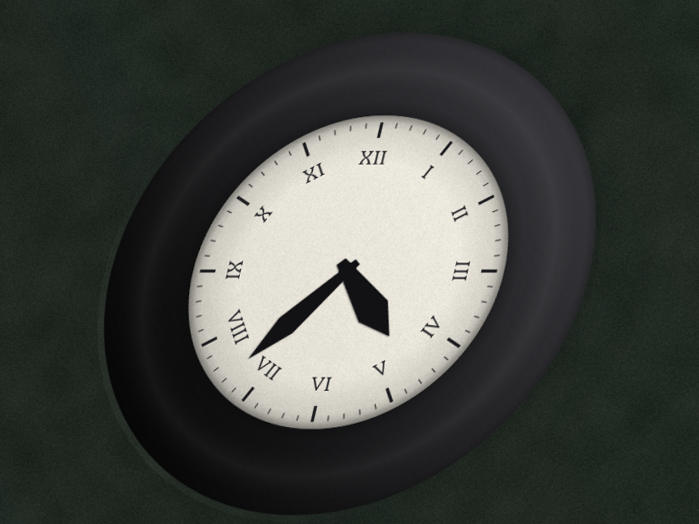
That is 4:37
